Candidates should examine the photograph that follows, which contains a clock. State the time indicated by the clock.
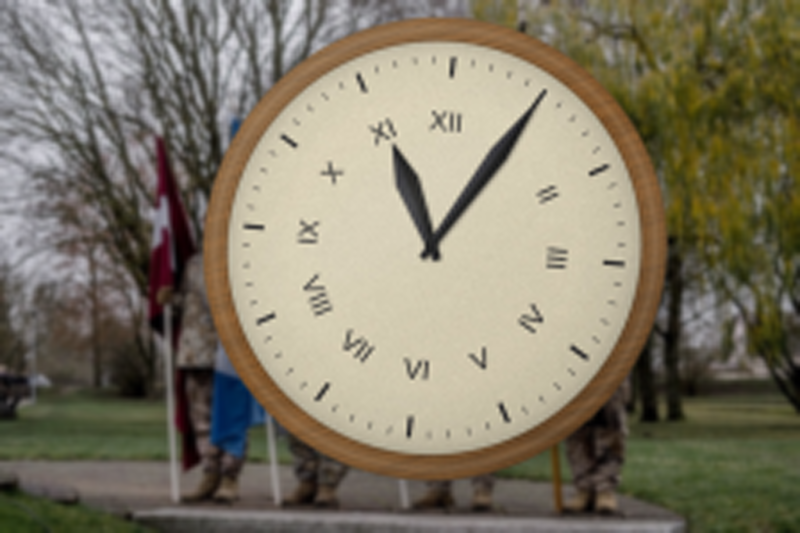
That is 11:05
